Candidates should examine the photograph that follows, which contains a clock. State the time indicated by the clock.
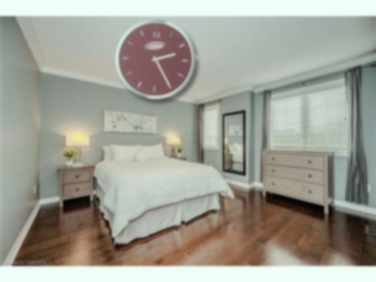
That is 2:25
